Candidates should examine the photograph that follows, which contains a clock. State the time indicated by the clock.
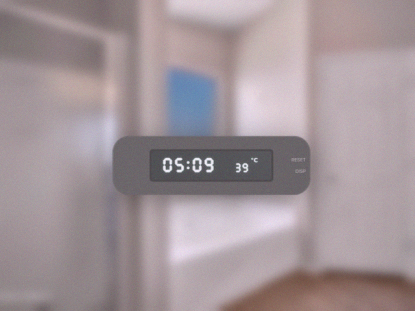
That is 5:09
